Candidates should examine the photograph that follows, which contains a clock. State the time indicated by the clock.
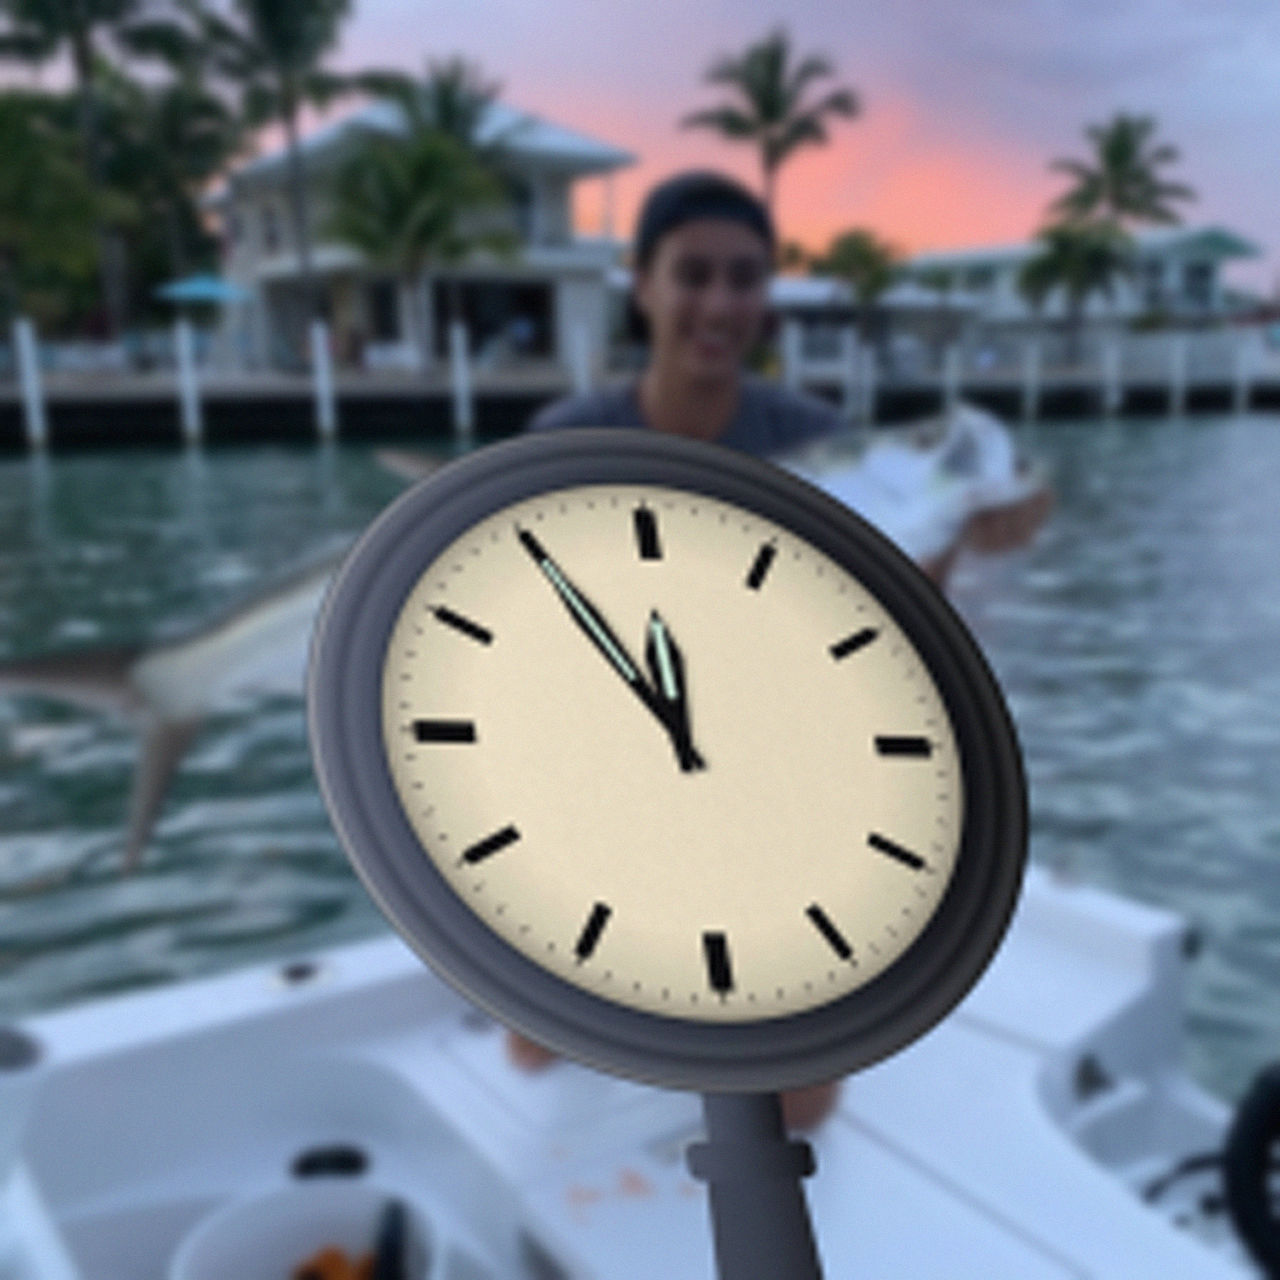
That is 11:55
